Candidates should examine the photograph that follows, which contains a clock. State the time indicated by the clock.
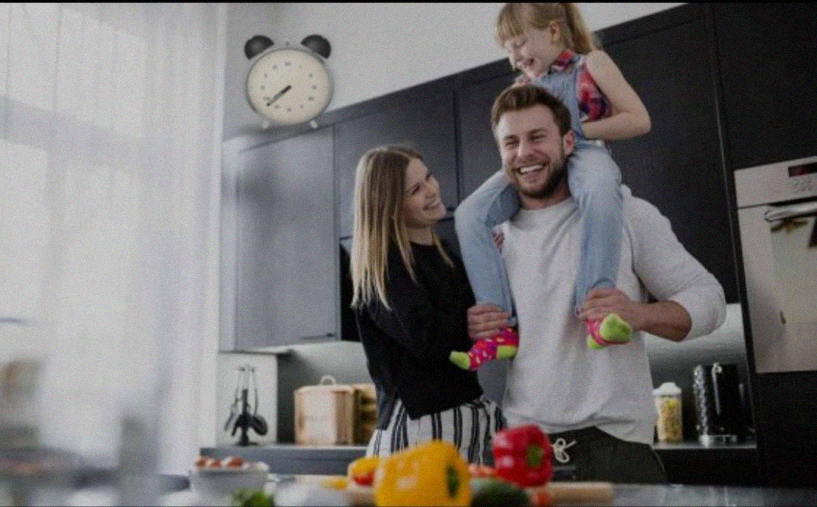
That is 7:38
